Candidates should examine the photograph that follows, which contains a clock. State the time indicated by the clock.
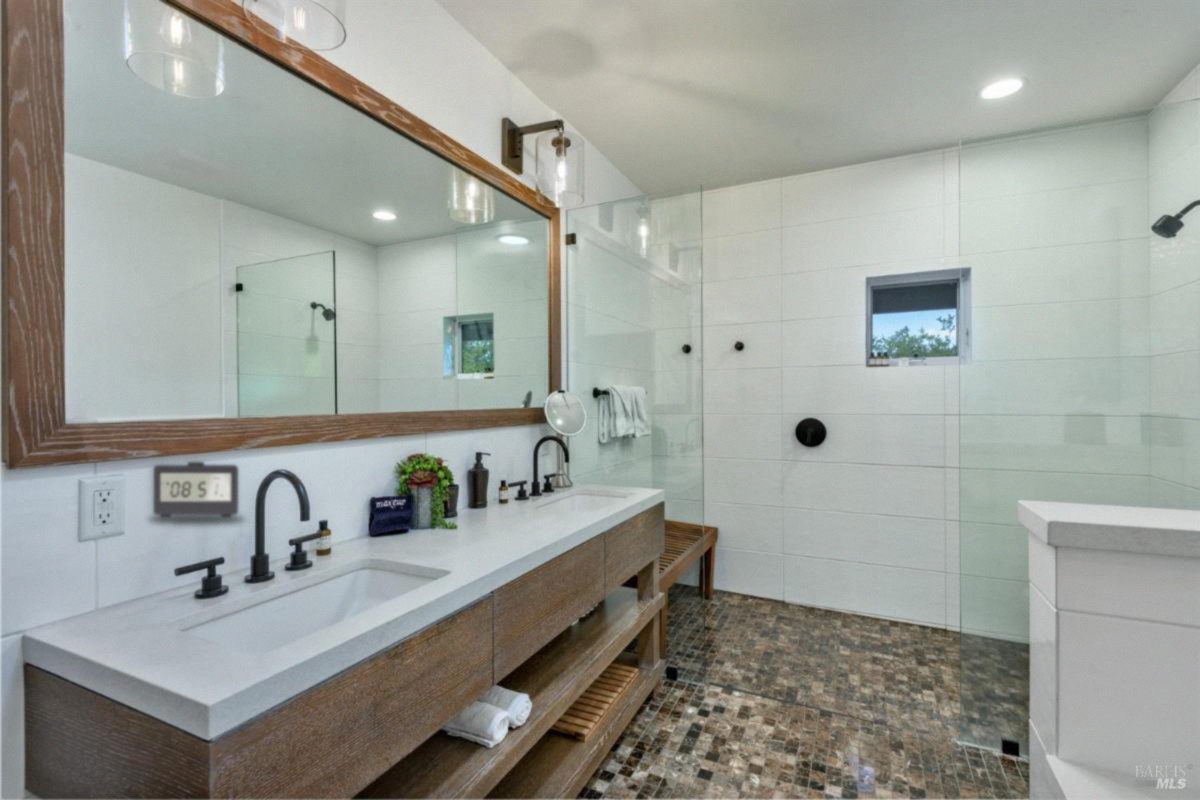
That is 8:51
